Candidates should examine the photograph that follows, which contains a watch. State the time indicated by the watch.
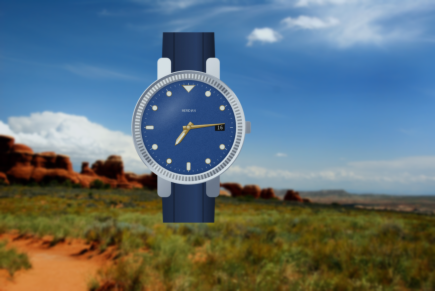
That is 7:14
